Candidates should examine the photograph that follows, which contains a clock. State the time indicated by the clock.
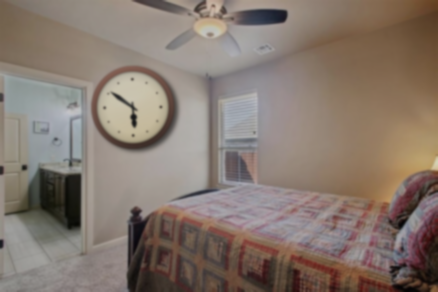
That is 5:51
